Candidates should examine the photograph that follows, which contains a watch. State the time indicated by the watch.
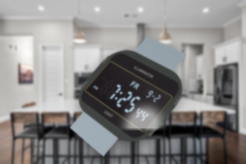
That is 7:25:44
